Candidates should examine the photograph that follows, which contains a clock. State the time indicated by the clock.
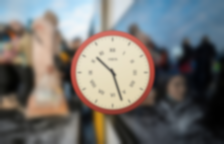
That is 10:27
